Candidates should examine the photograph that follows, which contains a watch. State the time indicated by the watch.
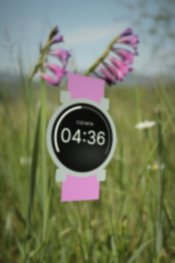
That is 4:36
